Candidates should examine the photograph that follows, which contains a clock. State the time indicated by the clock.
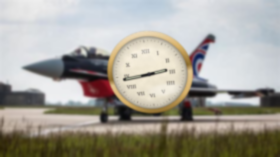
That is 2:44
